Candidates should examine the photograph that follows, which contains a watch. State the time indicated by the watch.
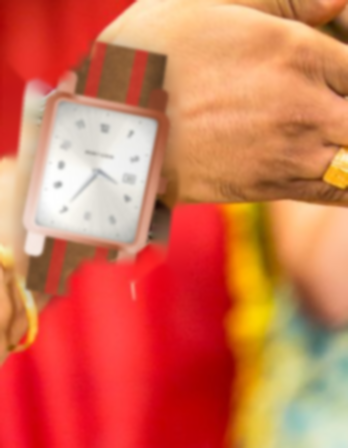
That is 3:35
